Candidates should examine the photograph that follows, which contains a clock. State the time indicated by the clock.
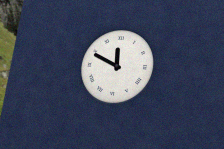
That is 11:49
